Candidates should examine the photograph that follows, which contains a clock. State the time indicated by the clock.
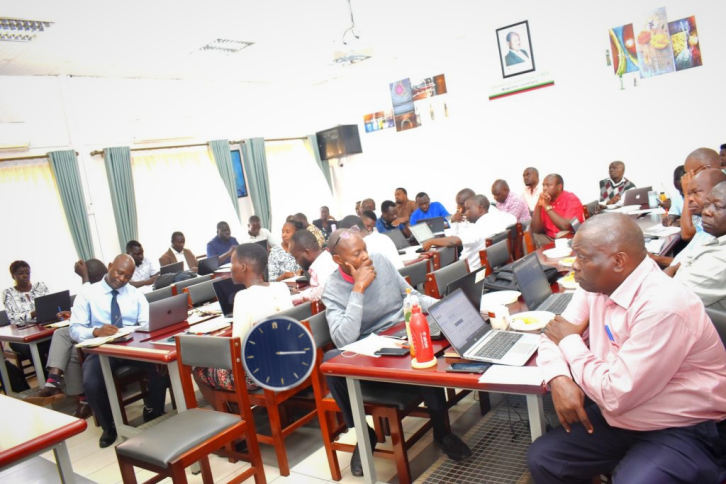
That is 3:16
